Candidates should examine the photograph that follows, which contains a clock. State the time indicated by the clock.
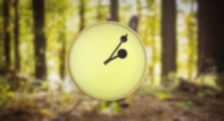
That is 2:06
